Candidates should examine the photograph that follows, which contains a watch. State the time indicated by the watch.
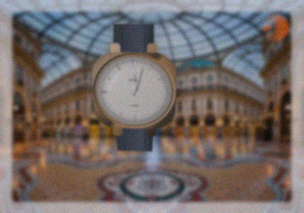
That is 12:03
